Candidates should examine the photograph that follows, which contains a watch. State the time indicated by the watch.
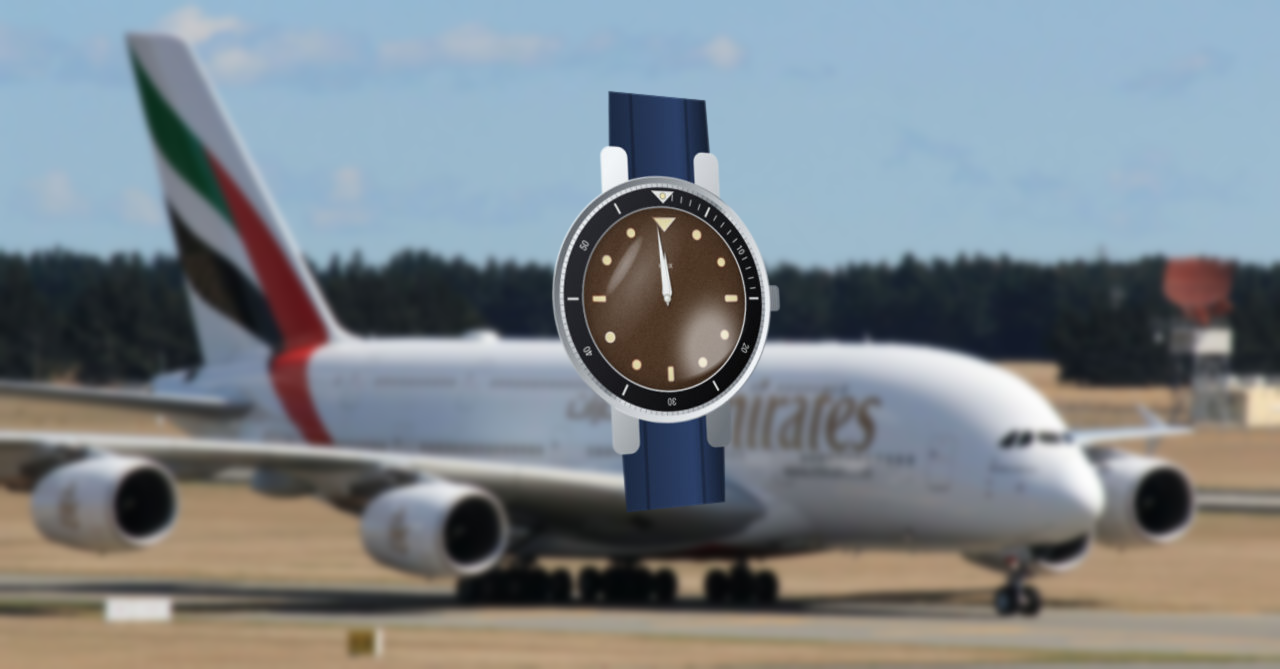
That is 11:59
